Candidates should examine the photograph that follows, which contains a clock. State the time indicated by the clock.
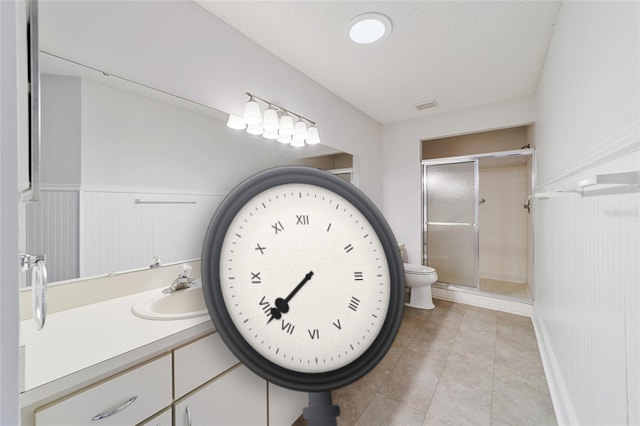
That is 7:38
